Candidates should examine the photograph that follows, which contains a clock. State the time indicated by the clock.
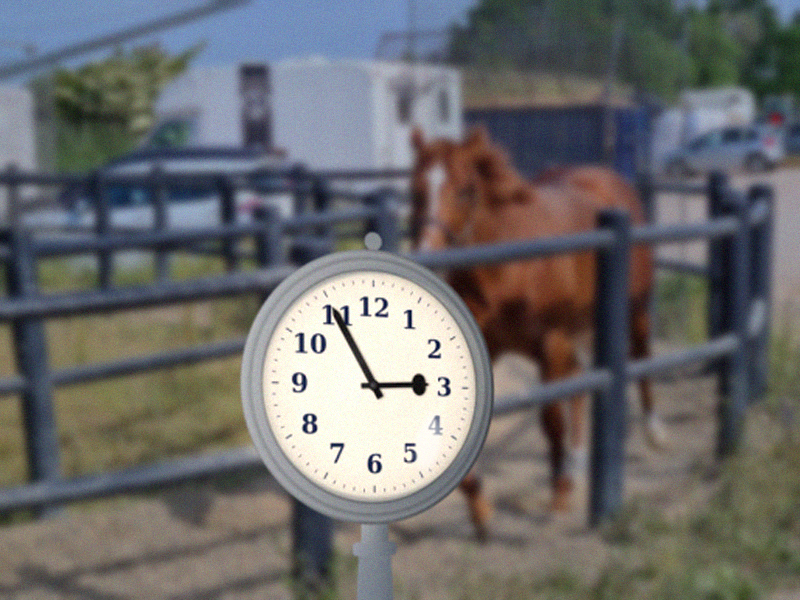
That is 2:55
